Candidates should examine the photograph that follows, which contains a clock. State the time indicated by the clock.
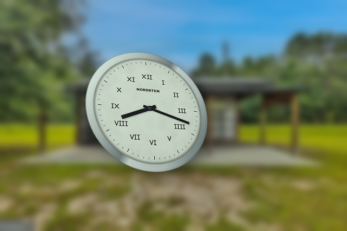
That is 8:18
